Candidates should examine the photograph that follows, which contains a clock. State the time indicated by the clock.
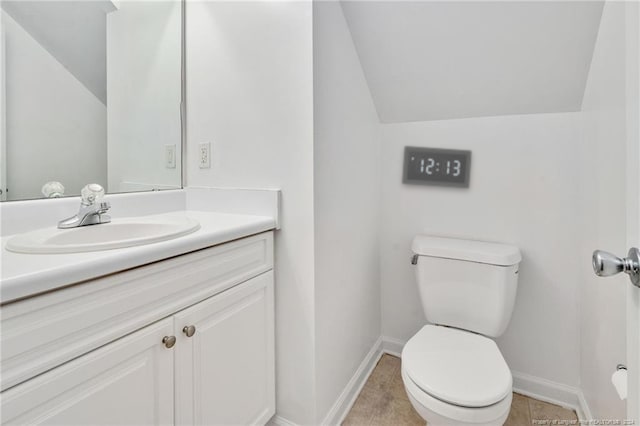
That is 12:13
